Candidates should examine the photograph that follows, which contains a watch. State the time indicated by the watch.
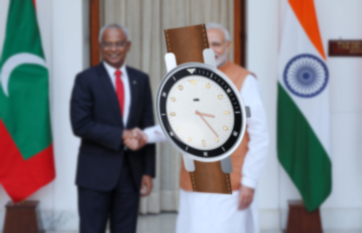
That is 3:24
